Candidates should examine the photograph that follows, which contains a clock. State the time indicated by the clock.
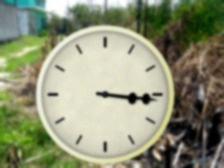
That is 3:16
